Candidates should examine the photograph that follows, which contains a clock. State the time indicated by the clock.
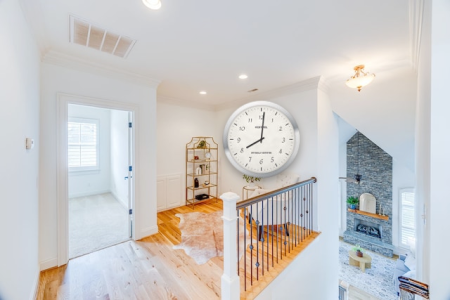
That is 8:01
